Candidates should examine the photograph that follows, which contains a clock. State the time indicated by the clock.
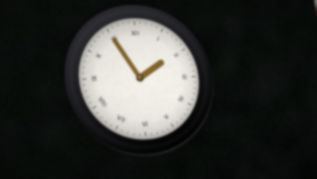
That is 1:55
